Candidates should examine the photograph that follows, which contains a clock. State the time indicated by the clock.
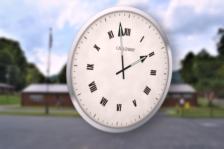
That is 1:58
